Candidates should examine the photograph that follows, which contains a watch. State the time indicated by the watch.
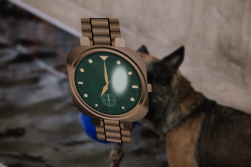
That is 7:00
